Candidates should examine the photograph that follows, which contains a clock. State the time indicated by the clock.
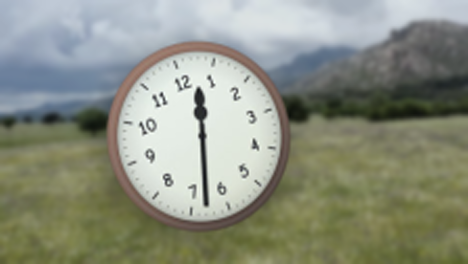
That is 12:33
